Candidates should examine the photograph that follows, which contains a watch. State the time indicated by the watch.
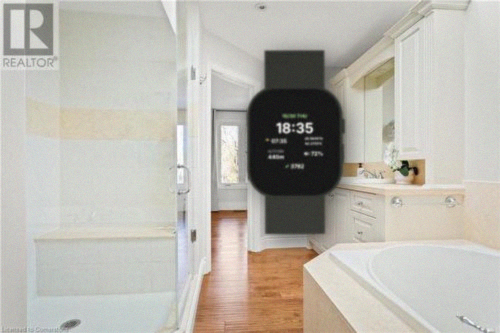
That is 18:35
